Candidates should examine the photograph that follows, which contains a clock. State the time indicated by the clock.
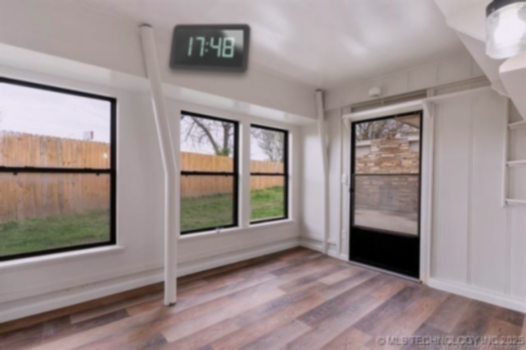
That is 17:48
